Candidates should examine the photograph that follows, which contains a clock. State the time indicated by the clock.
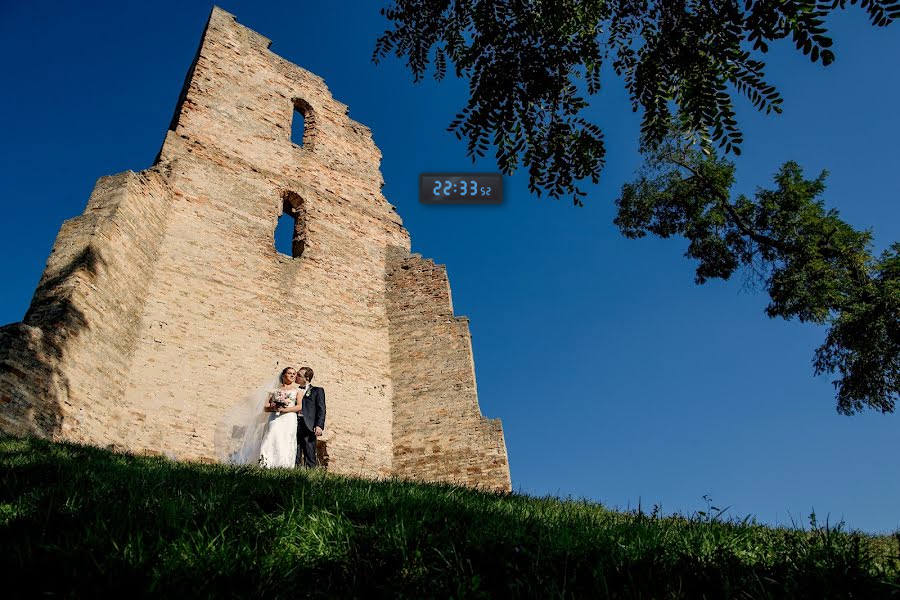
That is 22:33
